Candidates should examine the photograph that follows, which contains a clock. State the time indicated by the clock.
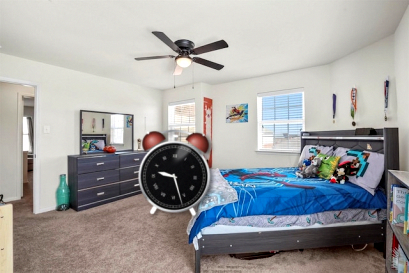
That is 9:27
